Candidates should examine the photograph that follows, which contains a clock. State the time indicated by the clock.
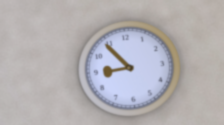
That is 8:54
